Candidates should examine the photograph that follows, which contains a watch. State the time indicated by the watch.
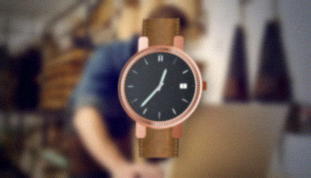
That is 12:37
